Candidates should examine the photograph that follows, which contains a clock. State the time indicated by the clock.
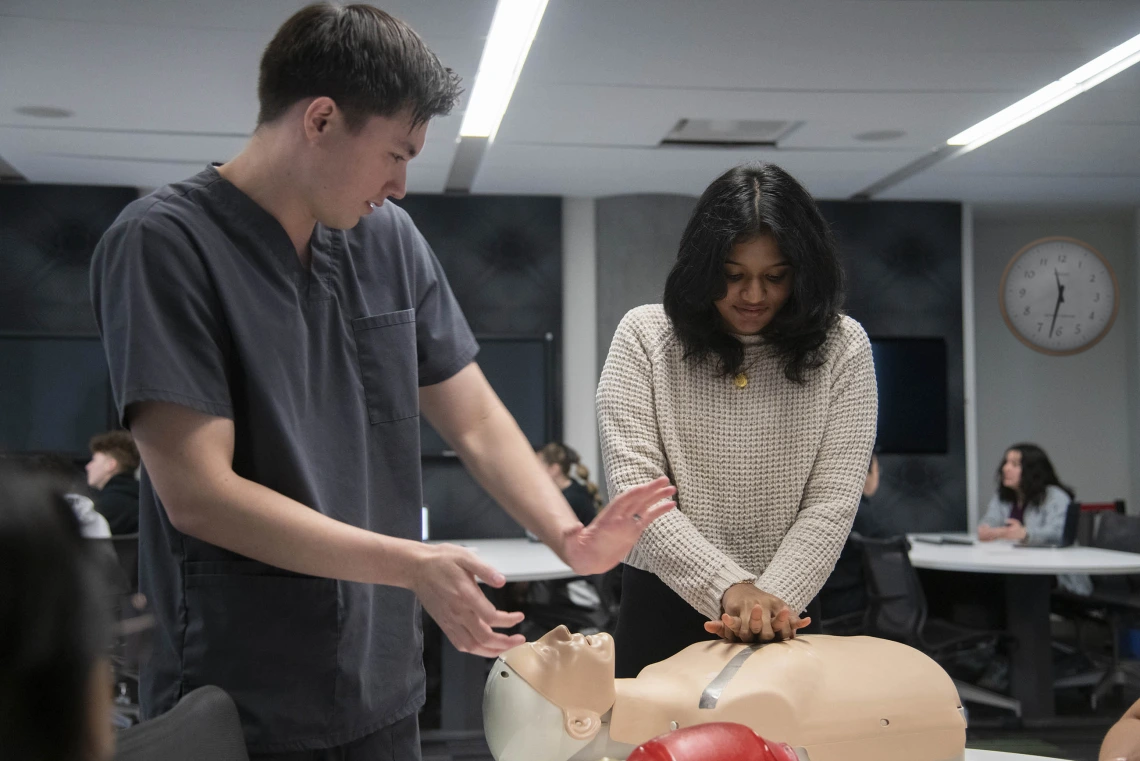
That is 11:32
